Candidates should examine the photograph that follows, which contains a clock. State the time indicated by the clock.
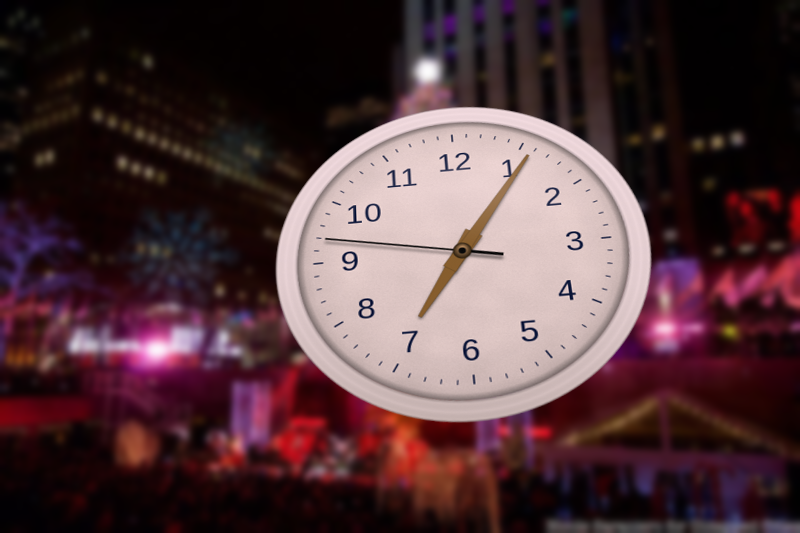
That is 7:05:47
